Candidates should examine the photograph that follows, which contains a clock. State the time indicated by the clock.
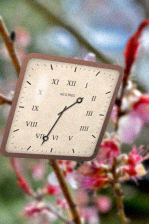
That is 1:33
